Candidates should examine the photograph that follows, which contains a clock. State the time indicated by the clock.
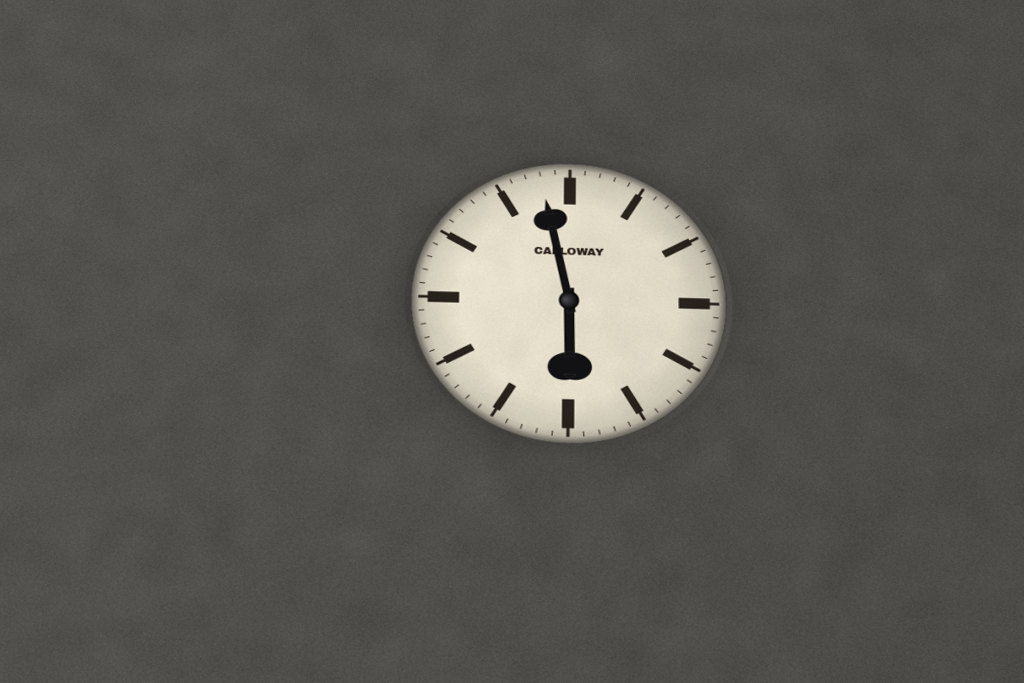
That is 5:58
